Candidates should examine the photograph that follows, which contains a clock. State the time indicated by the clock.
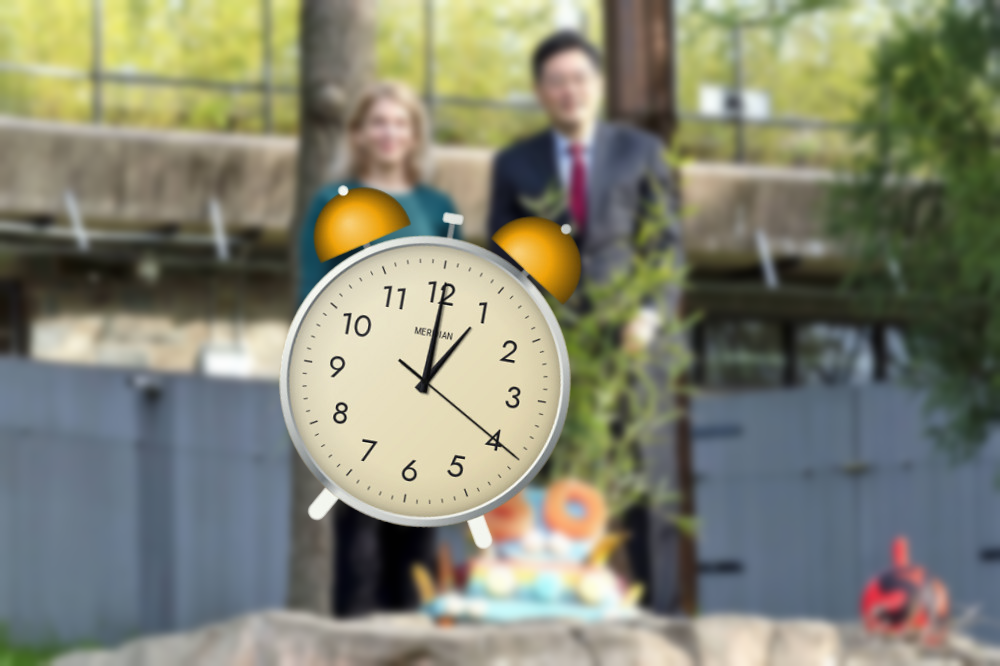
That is 1:00:20
